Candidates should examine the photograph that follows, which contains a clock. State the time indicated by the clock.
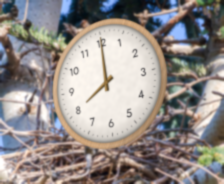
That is 8:00
